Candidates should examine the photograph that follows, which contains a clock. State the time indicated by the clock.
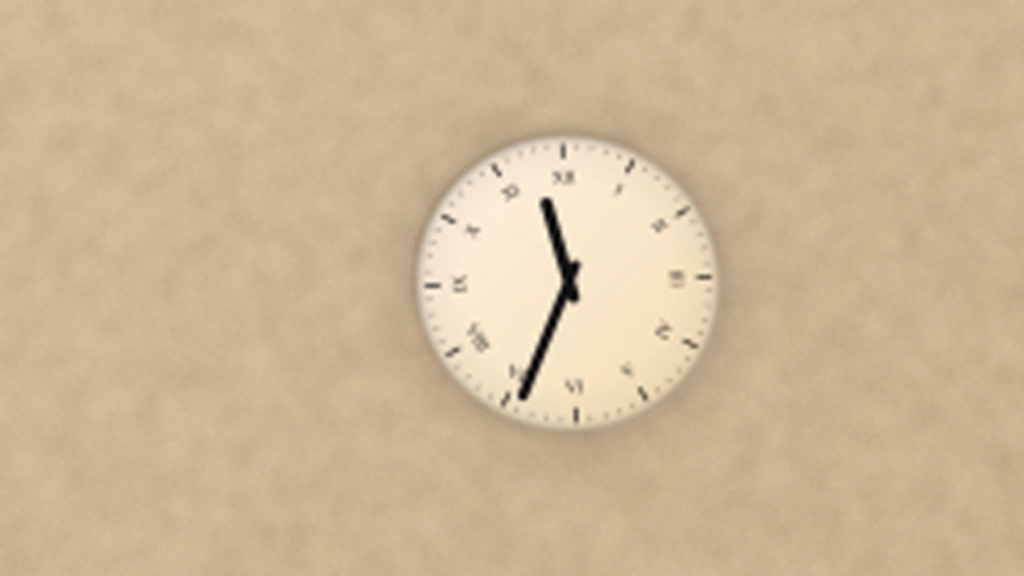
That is 11:34
